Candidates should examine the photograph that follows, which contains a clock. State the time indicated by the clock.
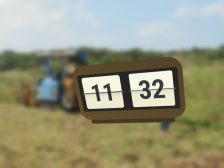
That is 11:32
